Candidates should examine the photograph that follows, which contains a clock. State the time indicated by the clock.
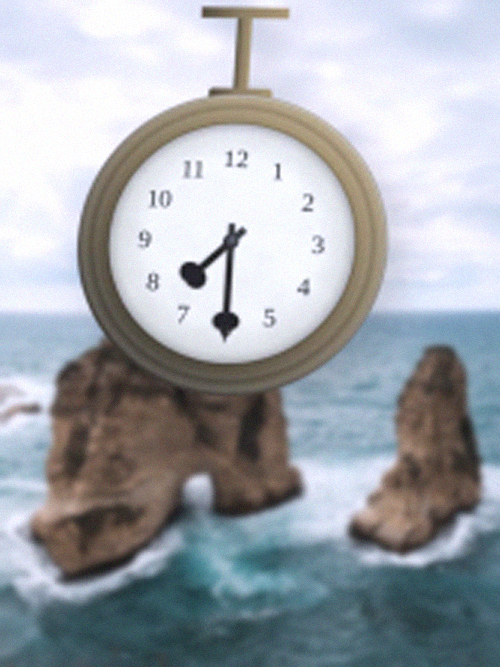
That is 7:30
